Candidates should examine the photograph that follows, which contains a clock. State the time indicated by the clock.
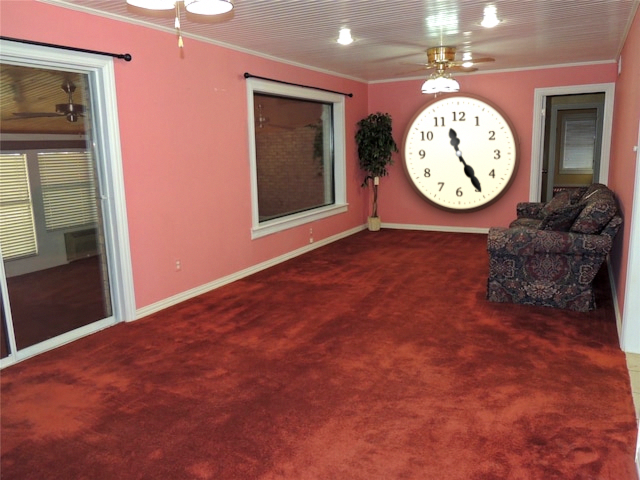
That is 11:25
